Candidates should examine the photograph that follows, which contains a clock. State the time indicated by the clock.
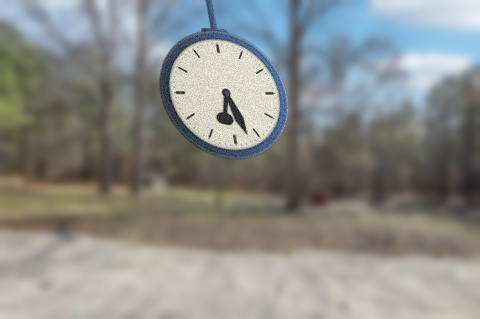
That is 6:27
